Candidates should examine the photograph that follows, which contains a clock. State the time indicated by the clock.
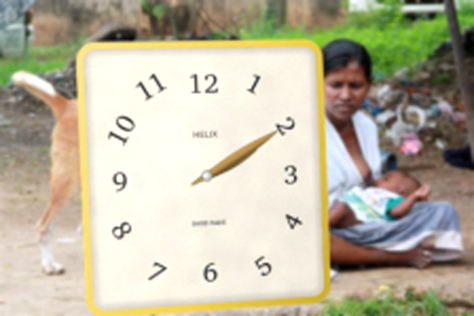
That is 2:10
